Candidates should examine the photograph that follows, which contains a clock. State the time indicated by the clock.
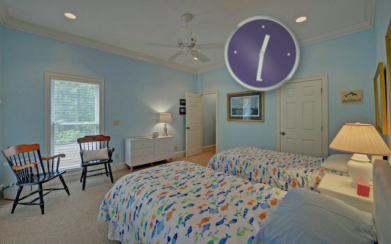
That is 12:31
